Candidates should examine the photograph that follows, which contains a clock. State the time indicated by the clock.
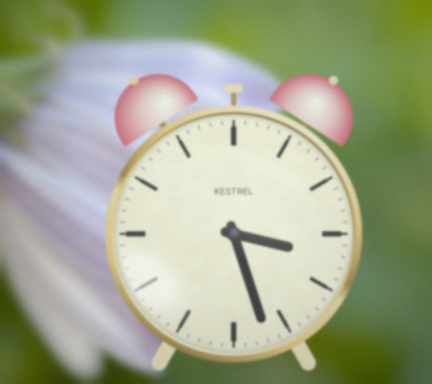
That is 3:27
